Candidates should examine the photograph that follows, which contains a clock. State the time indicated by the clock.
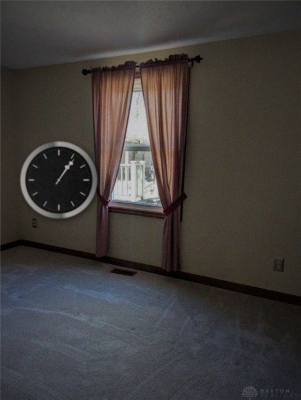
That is 1:06
